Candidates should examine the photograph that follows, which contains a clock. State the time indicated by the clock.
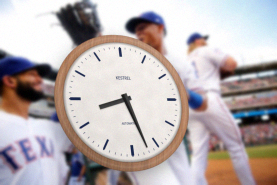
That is 8:27
